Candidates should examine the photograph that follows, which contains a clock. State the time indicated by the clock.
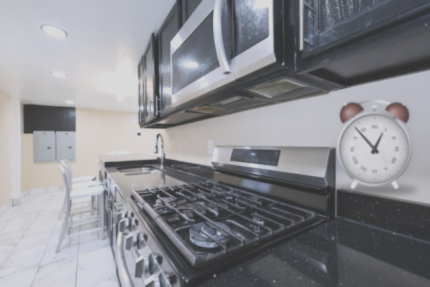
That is 12:53
